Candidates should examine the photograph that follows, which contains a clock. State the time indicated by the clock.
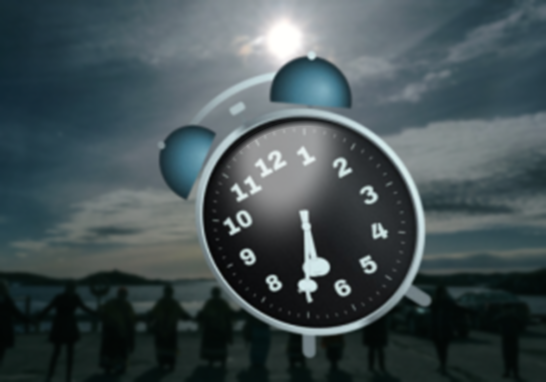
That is 6:35
